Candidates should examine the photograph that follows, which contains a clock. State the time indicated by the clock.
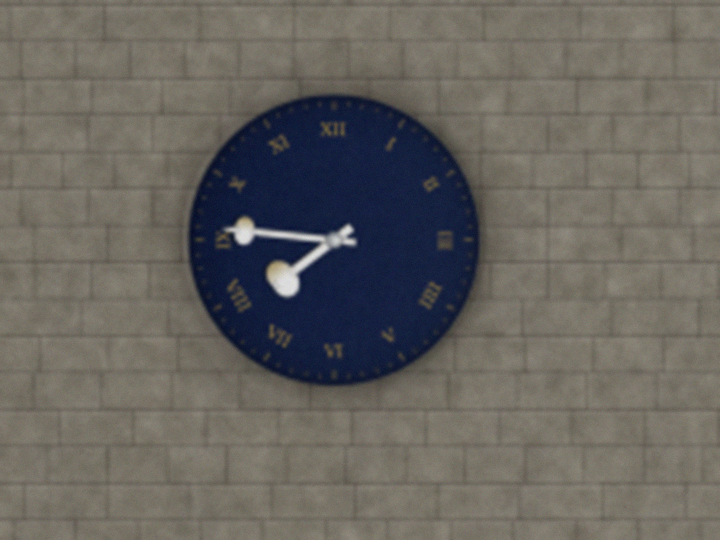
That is 7:46
